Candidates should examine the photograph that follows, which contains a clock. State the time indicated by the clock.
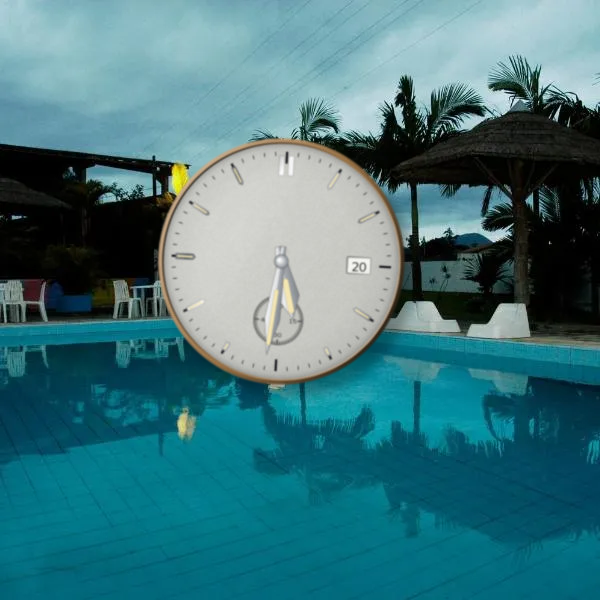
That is 5:31
